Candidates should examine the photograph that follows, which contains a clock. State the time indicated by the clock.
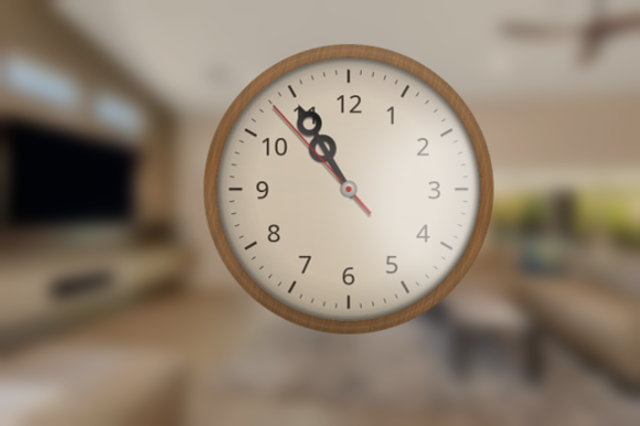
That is 10:54:53
